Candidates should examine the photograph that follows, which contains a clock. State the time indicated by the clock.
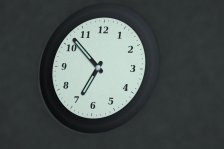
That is 6:52
